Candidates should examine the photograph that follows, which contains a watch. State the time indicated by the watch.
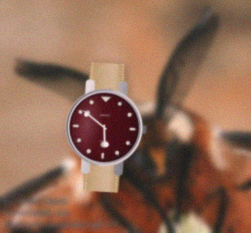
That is 5:51
